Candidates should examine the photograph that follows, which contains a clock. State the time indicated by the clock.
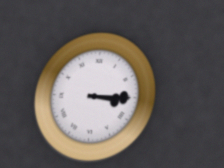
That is 3:15
